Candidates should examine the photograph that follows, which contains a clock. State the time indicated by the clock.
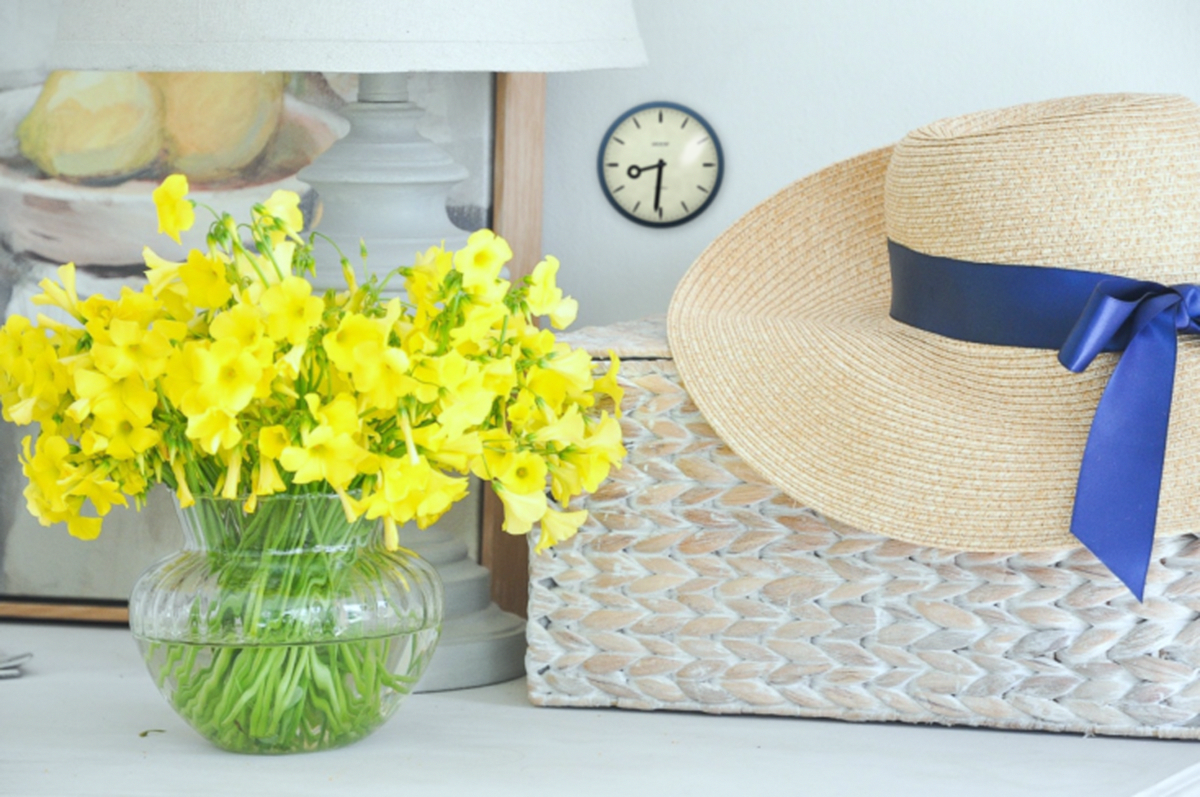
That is 8:31
